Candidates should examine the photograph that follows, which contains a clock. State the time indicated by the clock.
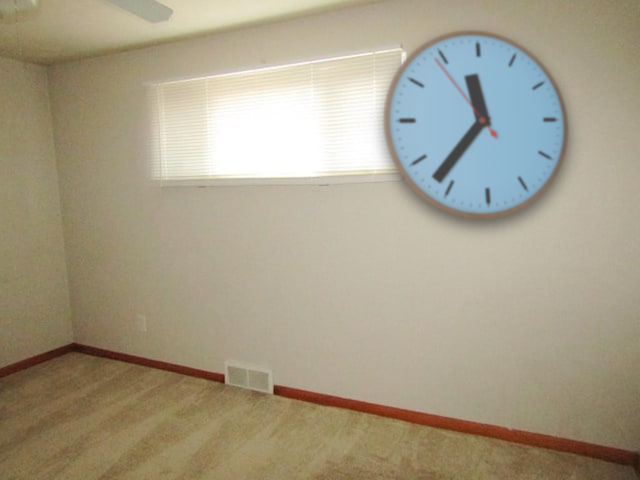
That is 11:36:54
